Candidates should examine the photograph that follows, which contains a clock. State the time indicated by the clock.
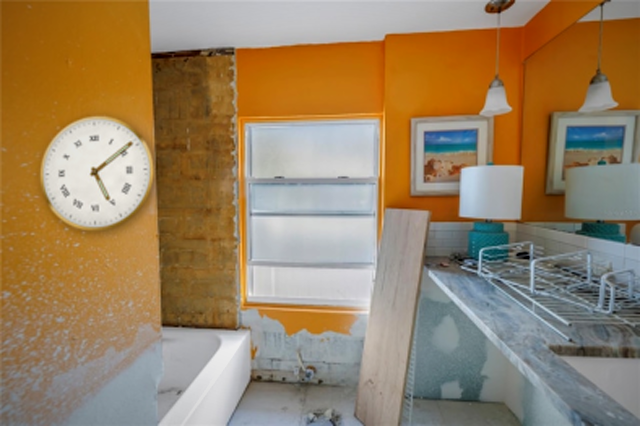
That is 5:09
